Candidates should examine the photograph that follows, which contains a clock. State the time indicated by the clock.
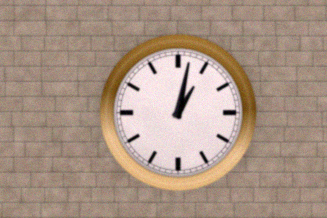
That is 1:02
